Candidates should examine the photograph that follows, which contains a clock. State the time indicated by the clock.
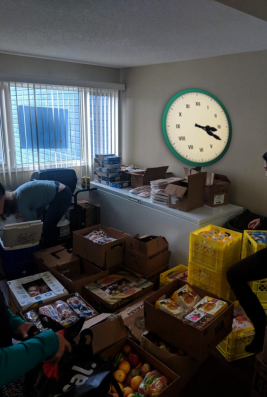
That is 3:20
